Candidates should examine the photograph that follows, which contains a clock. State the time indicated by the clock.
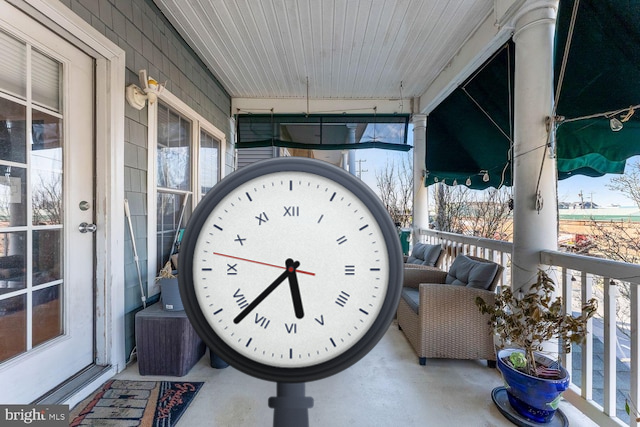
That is 5:37:47
